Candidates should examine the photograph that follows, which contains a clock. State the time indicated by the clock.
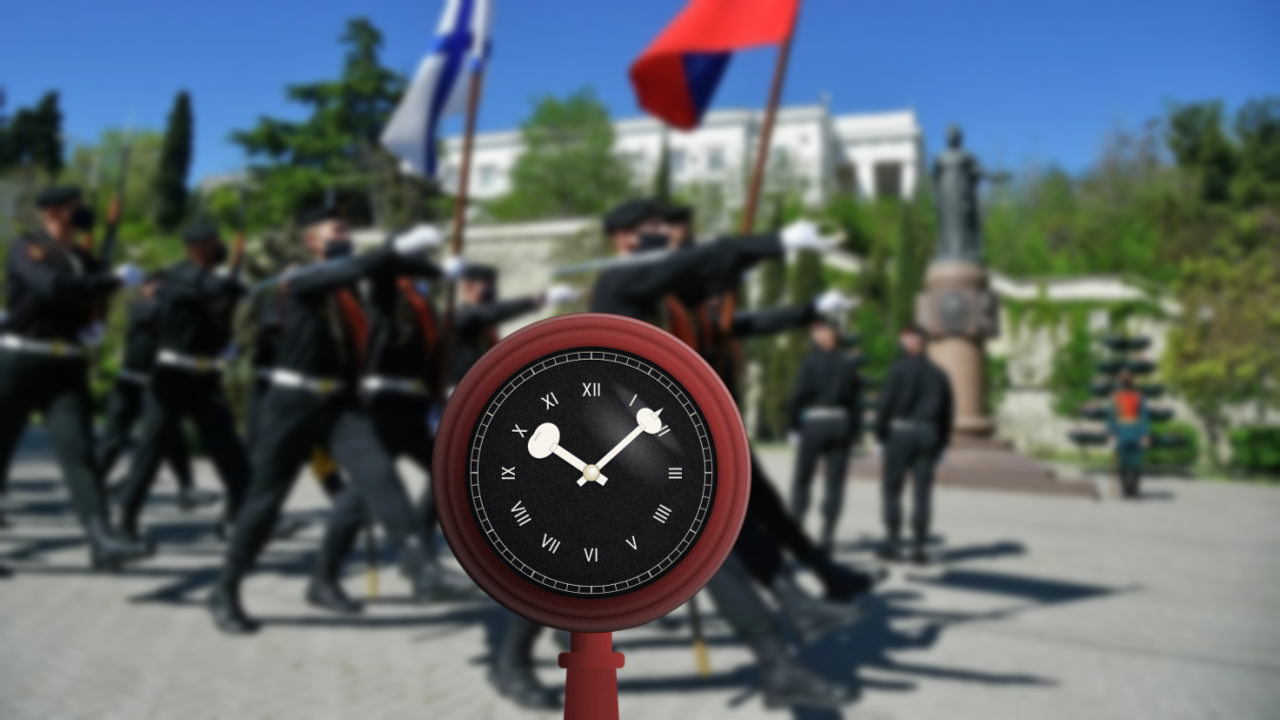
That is 10:08
